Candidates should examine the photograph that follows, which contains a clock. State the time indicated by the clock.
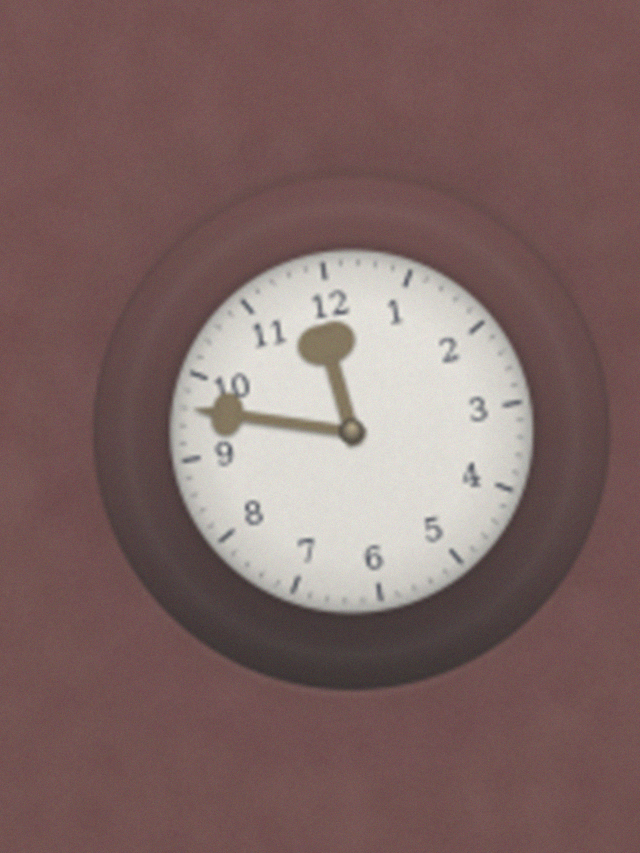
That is 11:48
